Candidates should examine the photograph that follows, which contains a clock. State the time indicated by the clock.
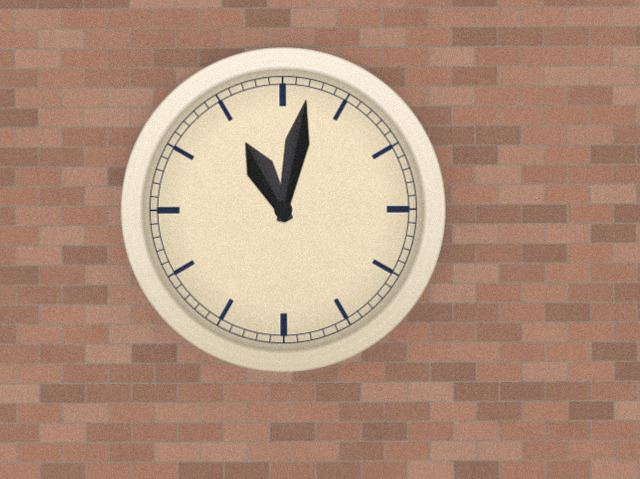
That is 11:02
